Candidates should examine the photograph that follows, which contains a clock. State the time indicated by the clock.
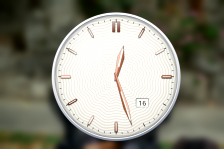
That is 12:27
